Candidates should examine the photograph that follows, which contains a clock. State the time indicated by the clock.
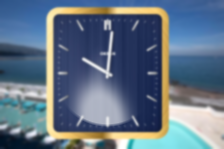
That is 10:01
